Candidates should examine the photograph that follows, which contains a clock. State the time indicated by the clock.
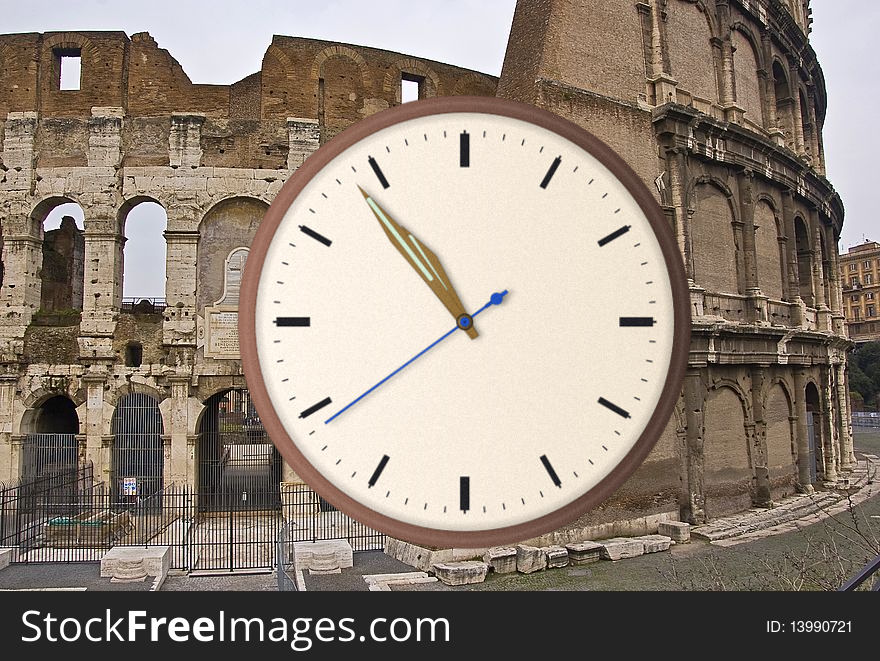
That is 10:53:39
